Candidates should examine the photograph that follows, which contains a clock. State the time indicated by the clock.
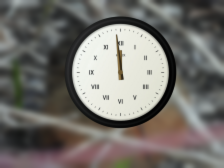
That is 11:59
